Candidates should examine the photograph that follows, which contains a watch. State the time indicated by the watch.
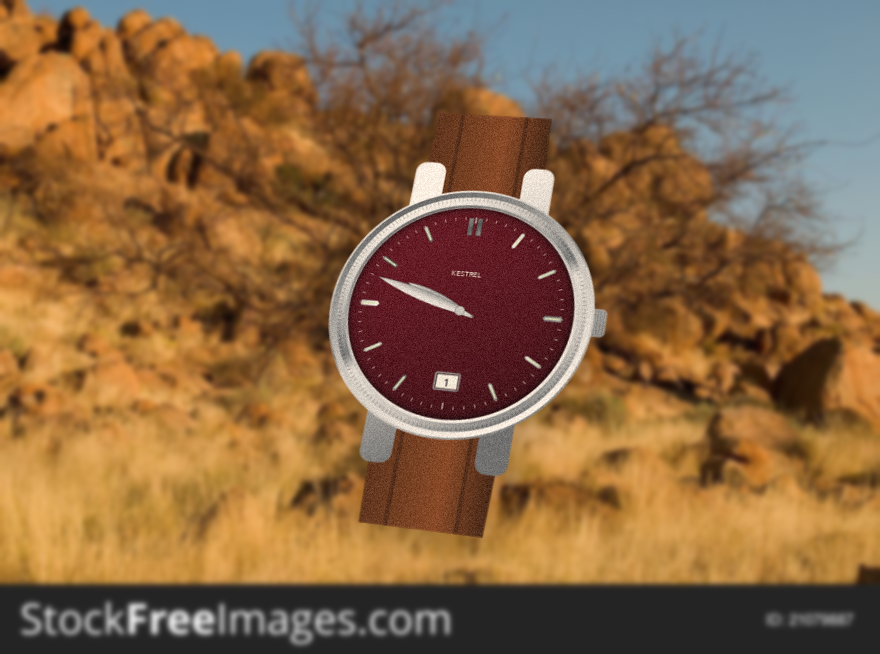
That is 9:48
